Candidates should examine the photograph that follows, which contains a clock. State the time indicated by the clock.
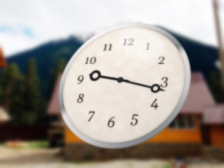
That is 9:17
